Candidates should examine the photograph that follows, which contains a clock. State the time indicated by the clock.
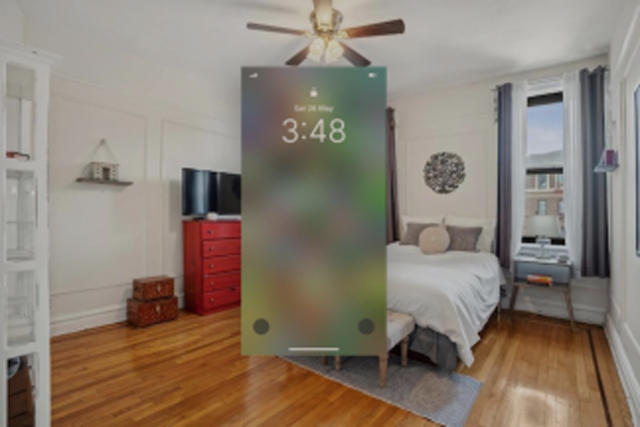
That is 3:48
